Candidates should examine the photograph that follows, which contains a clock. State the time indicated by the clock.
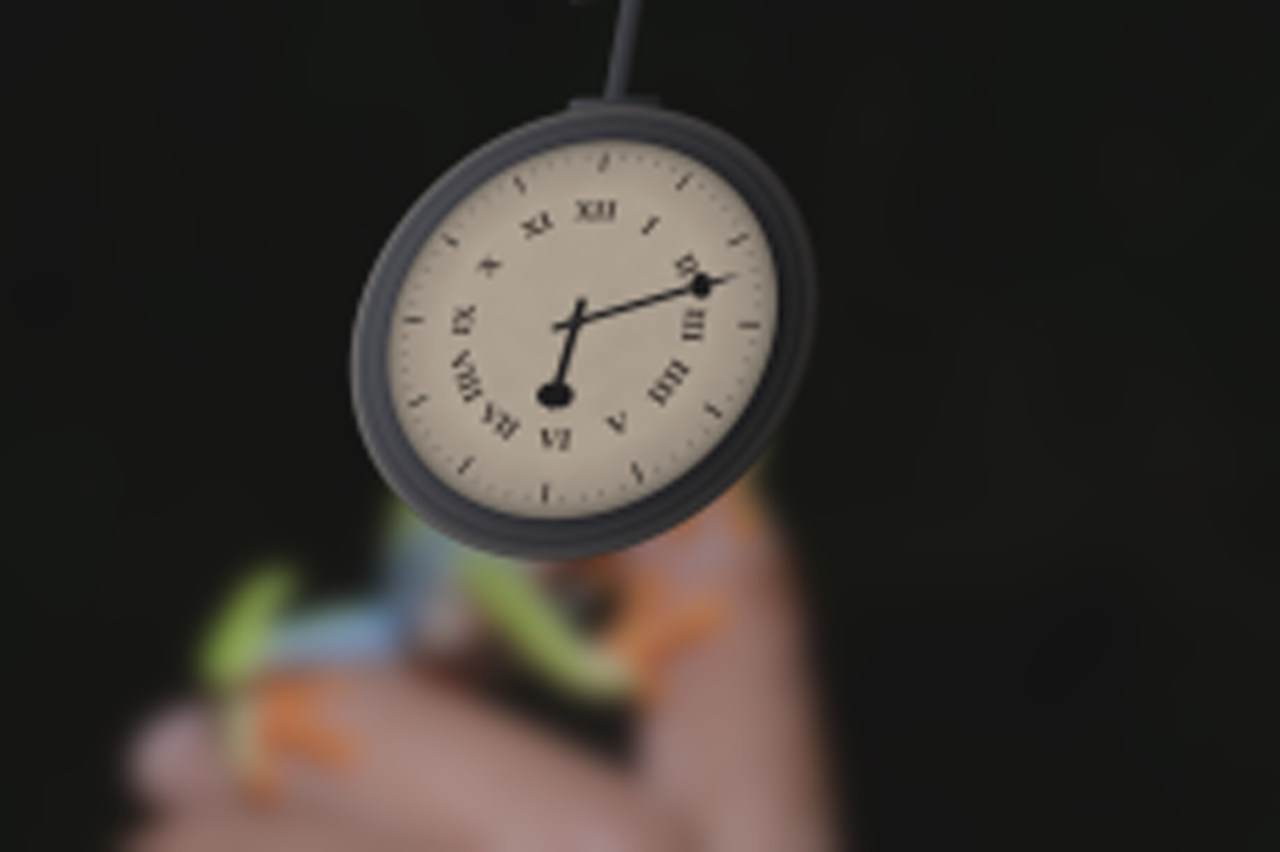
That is 6:12
